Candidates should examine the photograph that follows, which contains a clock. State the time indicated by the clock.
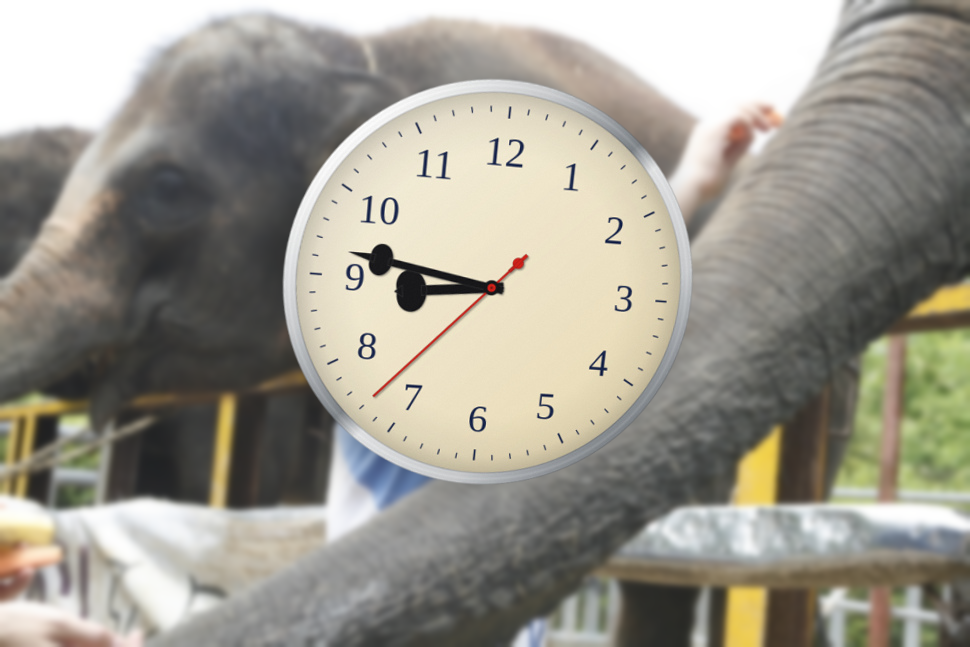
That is 8:46:37
